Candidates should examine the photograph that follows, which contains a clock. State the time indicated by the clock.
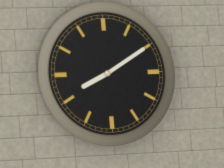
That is 8:10
